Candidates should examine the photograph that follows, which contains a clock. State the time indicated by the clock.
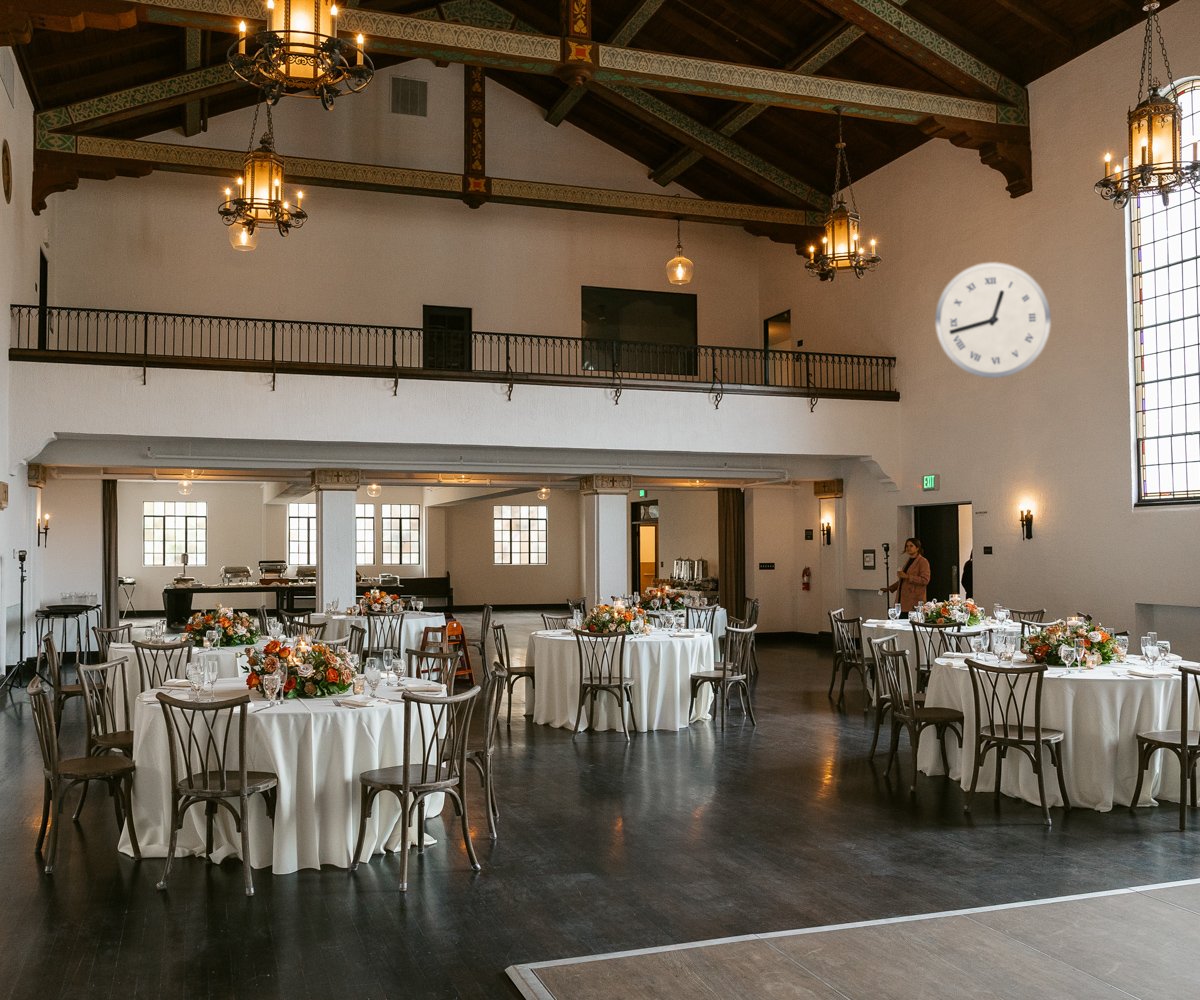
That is 12:43
